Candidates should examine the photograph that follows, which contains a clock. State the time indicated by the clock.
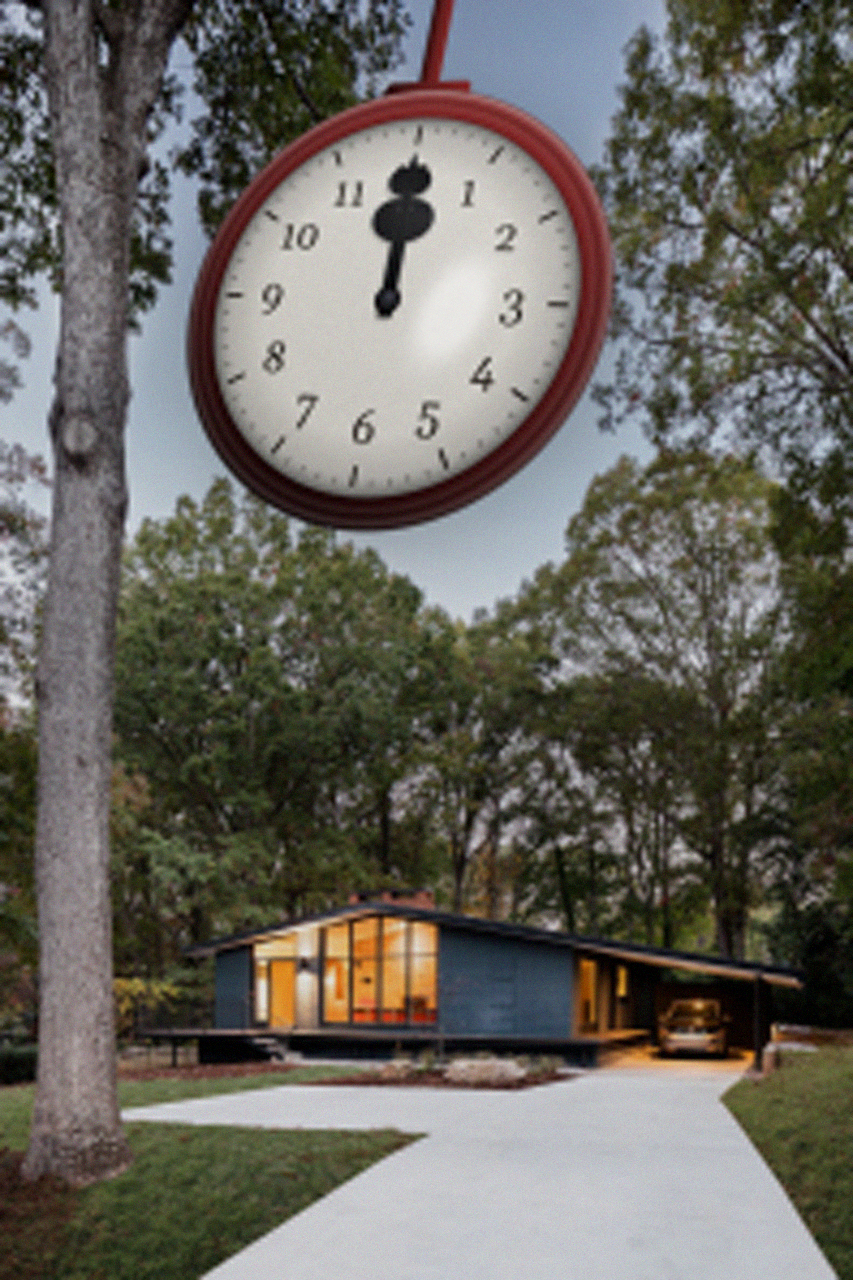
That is 12:00
